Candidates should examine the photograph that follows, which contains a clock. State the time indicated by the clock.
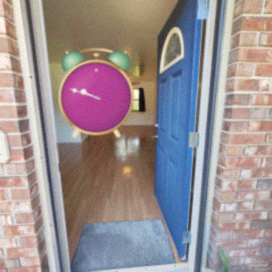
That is 9:48
